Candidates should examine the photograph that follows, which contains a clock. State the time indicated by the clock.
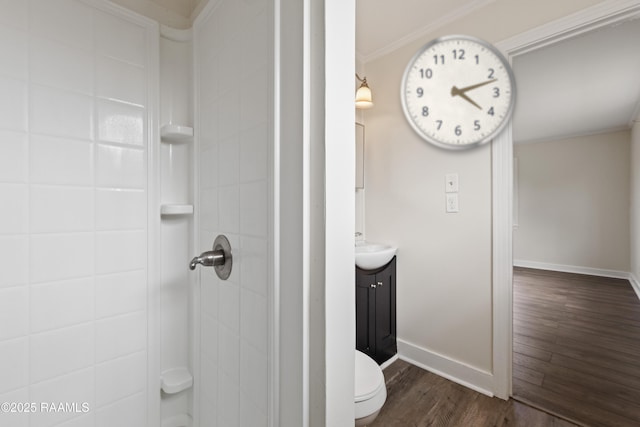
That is 4:12
